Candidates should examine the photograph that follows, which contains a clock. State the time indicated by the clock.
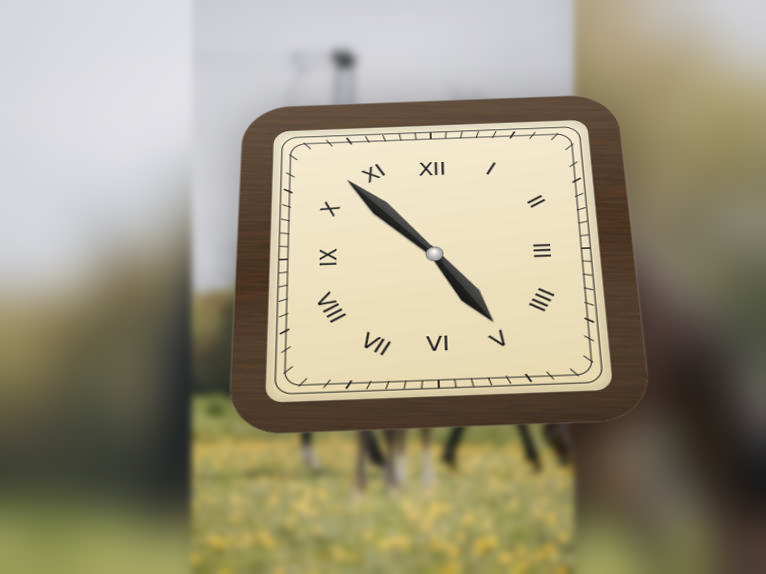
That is 4:53
